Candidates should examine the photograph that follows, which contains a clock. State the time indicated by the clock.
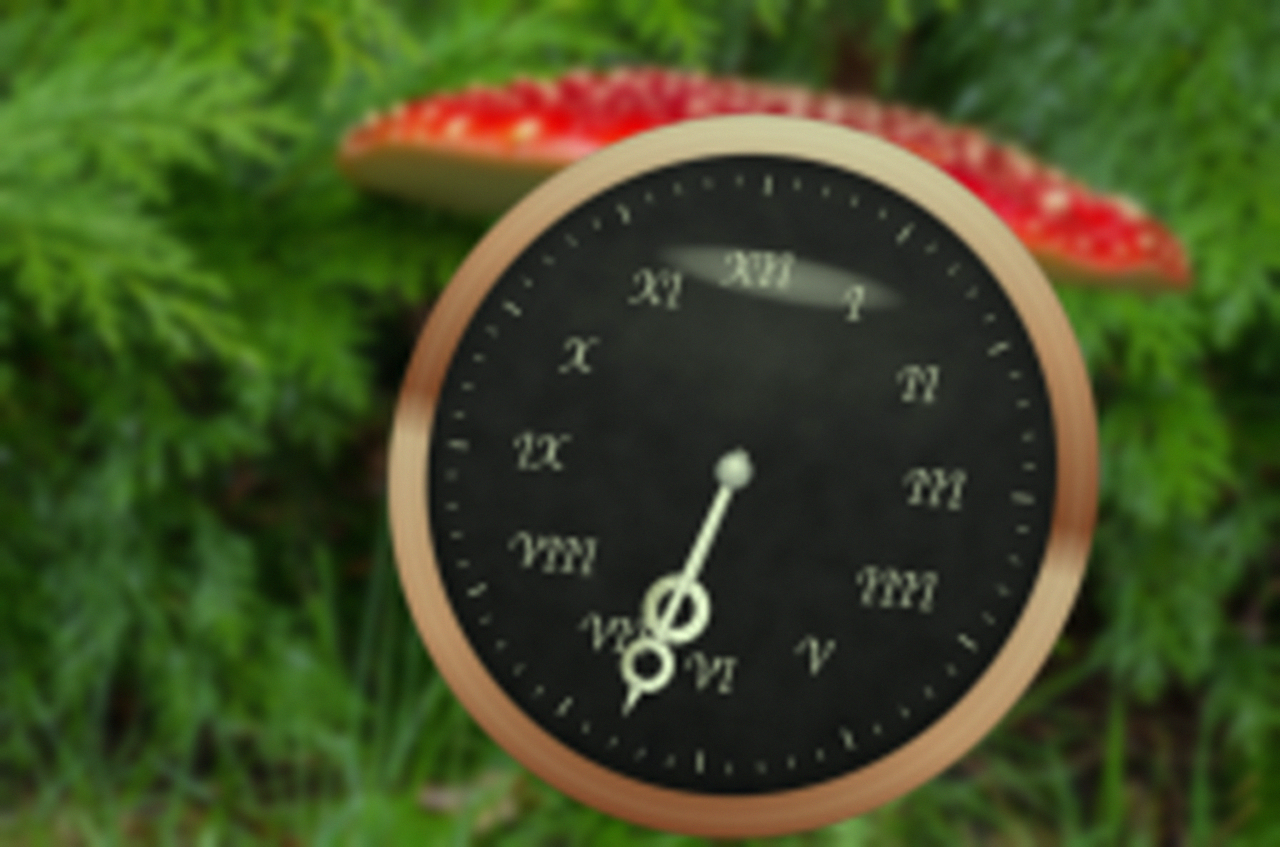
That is 6:33
